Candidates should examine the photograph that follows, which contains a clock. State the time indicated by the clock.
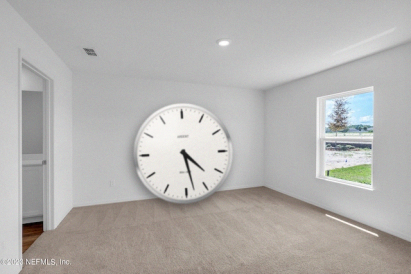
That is 4:28
